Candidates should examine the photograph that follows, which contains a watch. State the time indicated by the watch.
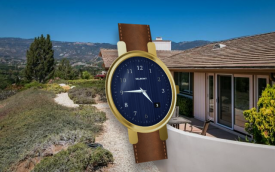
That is 4:45
